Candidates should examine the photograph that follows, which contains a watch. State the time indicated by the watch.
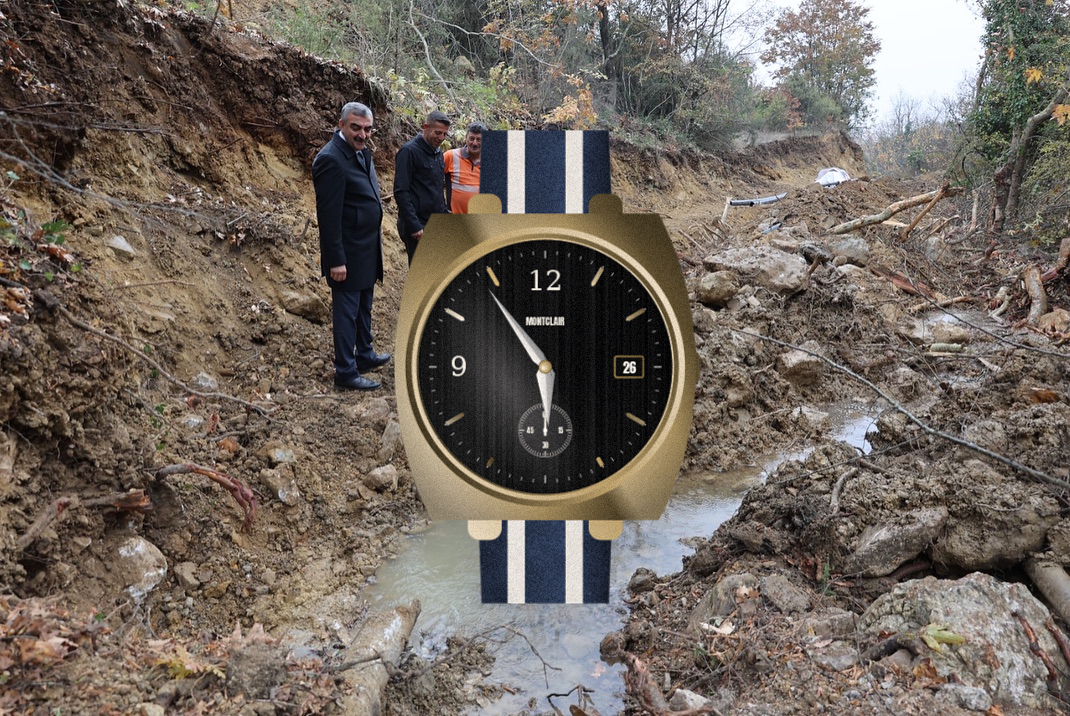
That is 5:54
